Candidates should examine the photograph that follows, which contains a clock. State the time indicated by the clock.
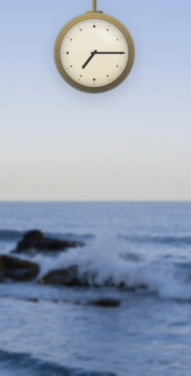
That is 7:15
